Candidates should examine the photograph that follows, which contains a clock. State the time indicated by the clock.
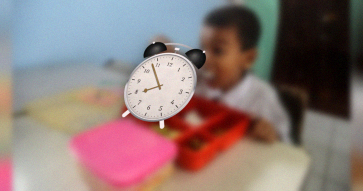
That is 7:53
